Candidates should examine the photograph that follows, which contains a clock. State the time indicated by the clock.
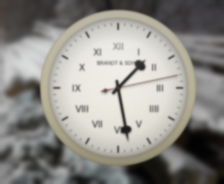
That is 1:28:13
